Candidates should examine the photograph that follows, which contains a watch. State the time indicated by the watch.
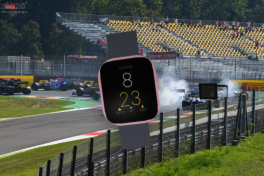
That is 8:23
